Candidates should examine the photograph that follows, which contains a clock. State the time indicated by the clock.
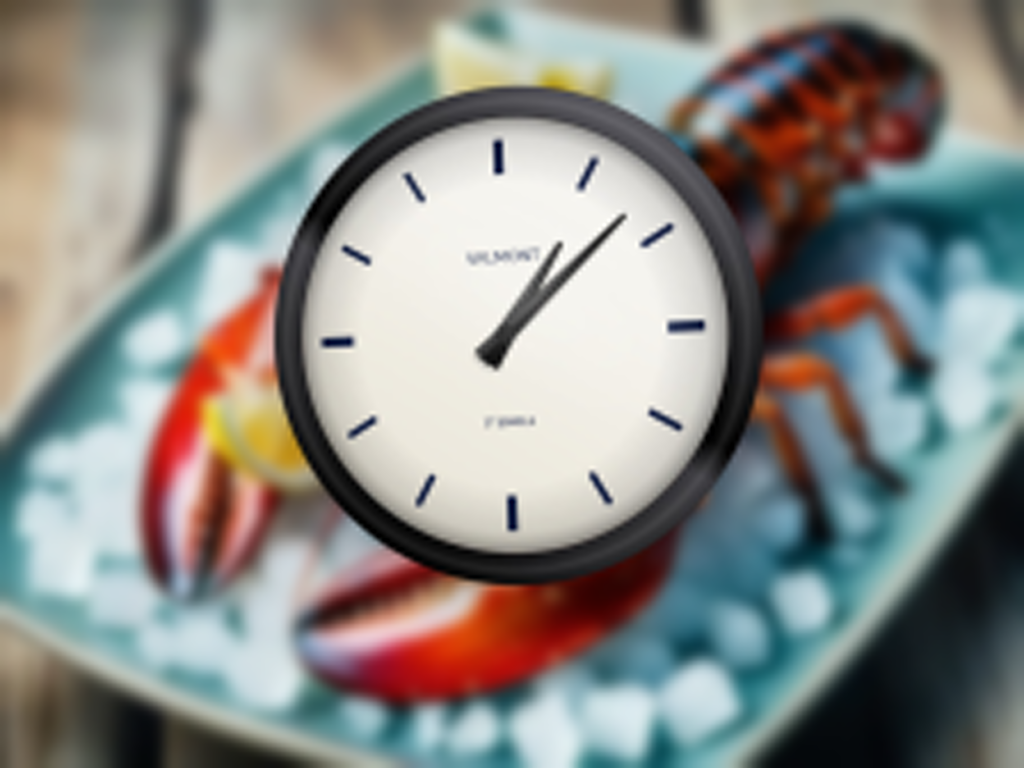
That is 1:08
